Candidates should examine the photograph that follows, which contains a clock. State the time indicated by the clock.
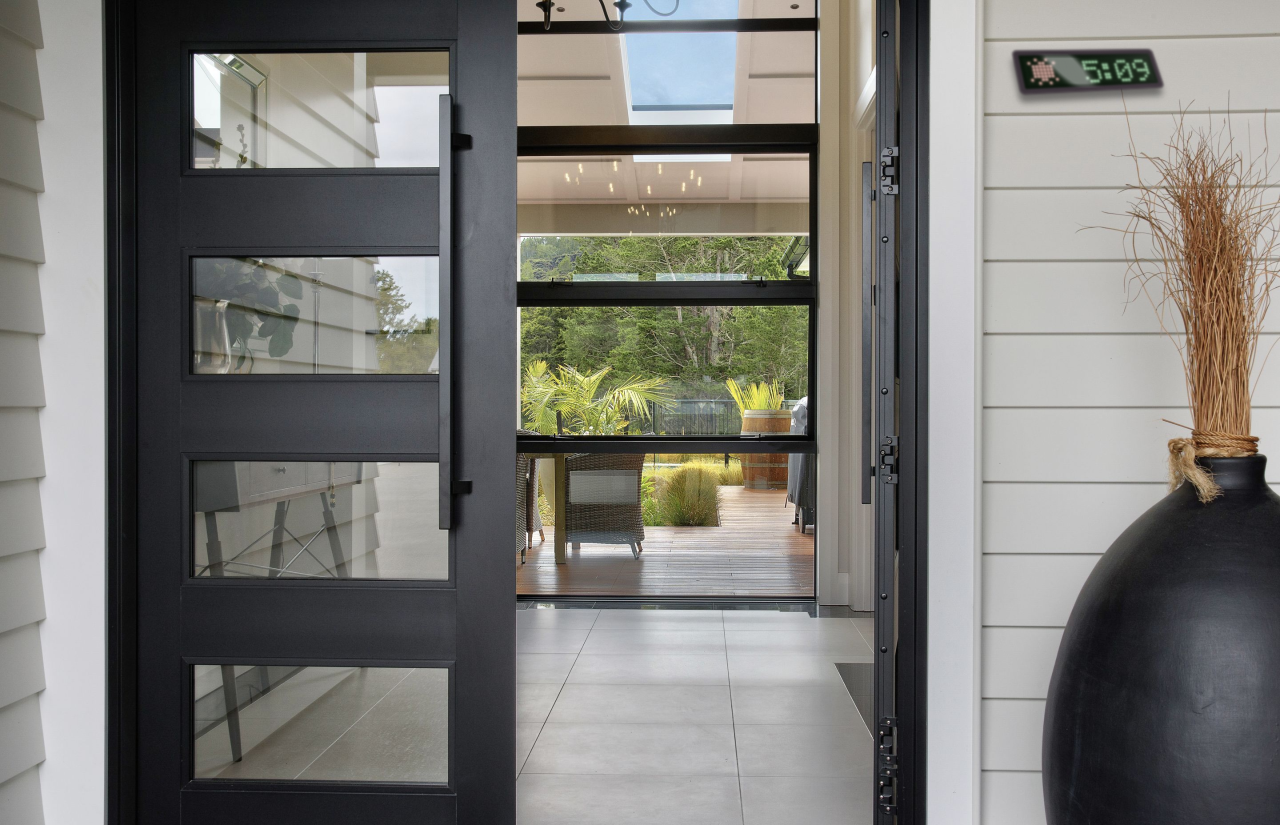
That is 5:09
